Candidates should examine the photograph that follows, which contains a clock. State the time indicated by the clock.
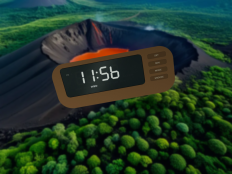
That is 11:56
